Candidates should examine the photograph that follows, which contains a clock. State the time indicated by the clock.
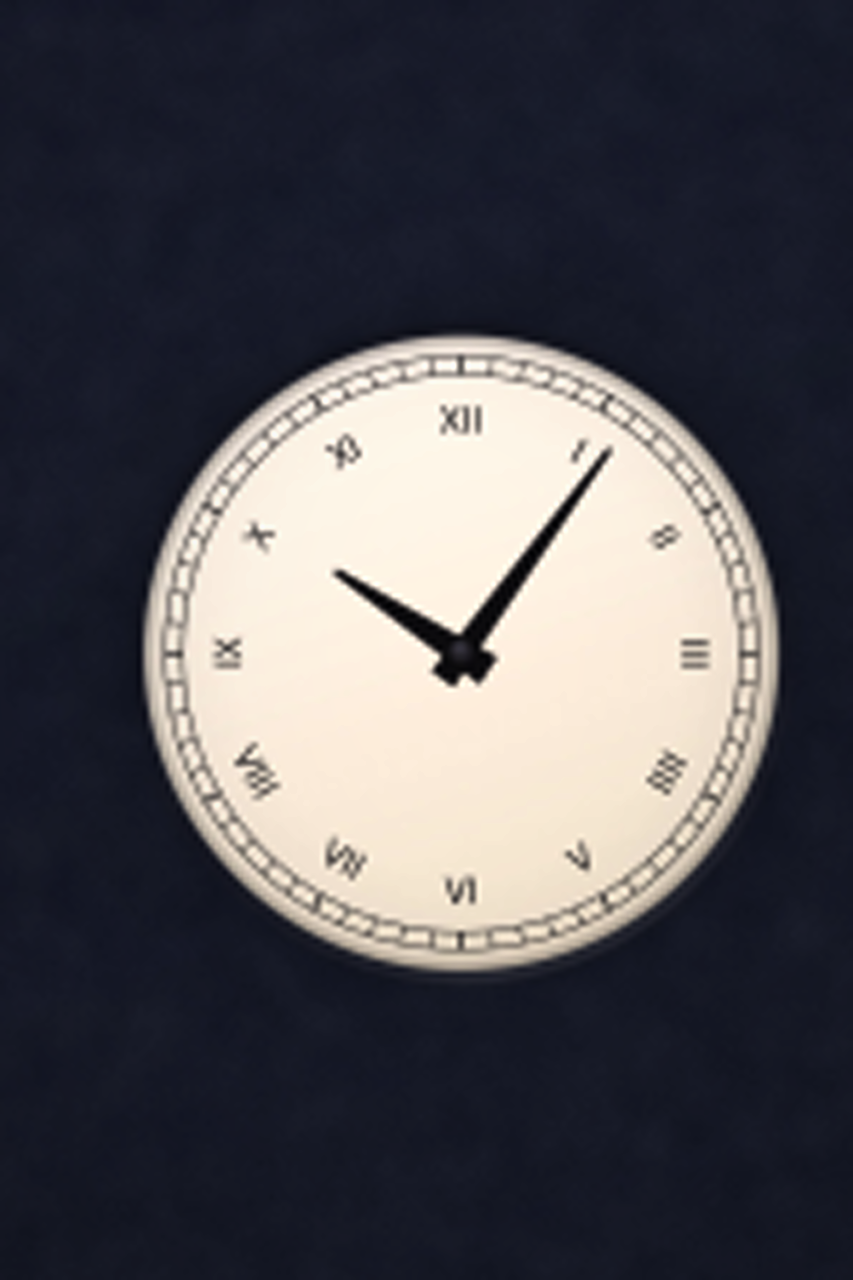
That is 10:06
